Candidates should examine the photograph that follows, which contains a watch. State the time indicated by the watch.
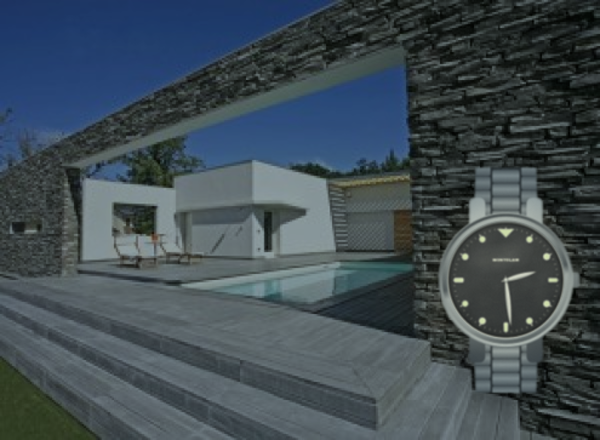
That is 2:29
